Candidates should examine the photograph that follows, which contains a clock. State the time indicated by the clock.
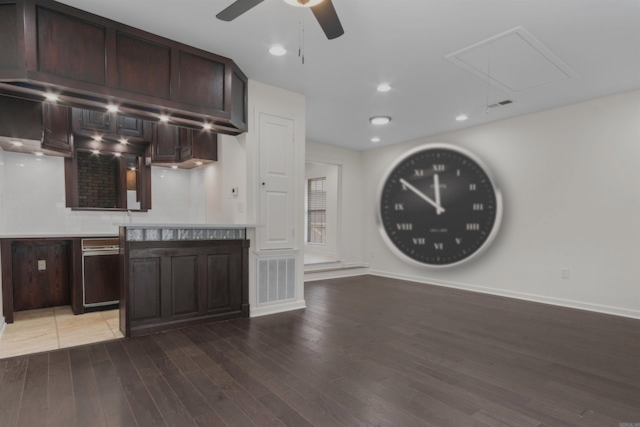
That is 11:51
